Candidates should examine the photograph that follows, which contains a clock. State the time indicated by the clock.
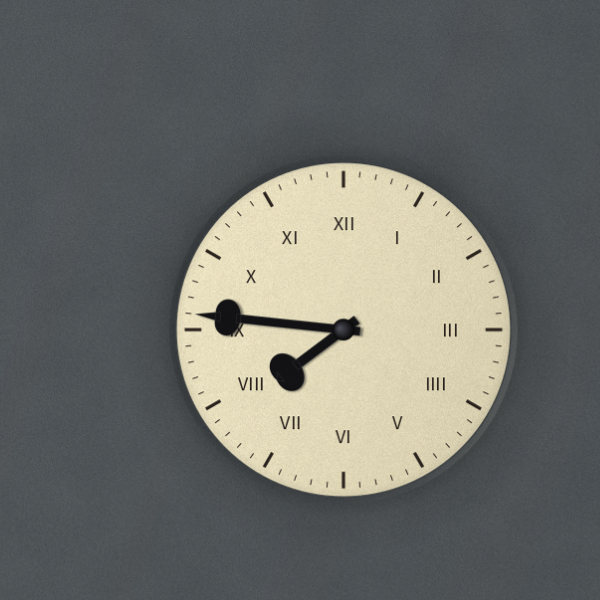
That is 7:46
